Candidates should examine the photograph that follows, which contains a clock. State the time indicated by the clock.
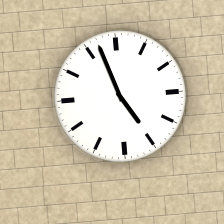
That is 4:57
